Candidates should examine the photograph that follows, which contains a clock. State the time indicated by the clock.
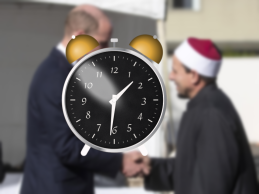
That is 1:31
